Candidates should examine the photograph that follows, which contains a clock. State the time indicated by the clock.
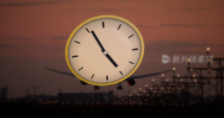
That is 4:56
